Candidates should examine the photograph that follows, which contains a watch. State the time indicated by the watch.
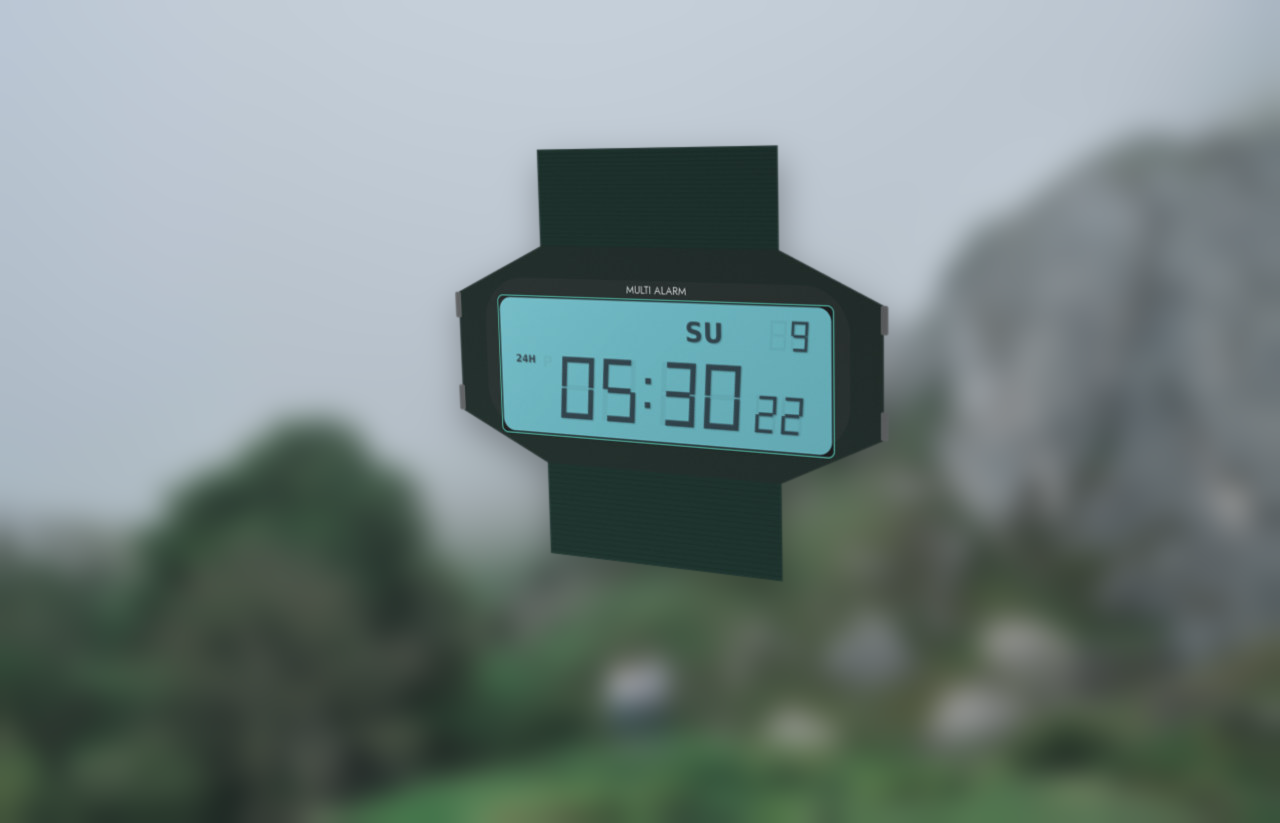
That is 5:30:22
